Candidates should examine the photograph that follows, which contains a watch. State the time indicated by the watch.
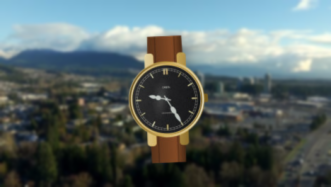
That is 9:25
